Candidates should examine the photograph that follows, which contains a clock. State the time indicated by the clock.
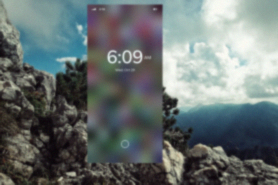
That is 6:09
